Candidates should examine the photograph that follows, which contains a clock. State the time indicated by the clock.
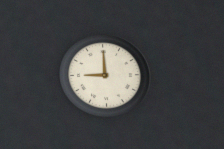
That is 9:00
